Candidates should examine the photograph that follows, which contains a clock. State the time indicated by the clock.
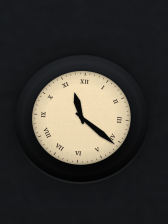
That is 11:21
